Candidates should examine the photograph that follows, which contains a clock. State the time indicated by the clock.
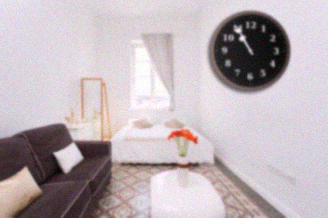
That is 10:55
